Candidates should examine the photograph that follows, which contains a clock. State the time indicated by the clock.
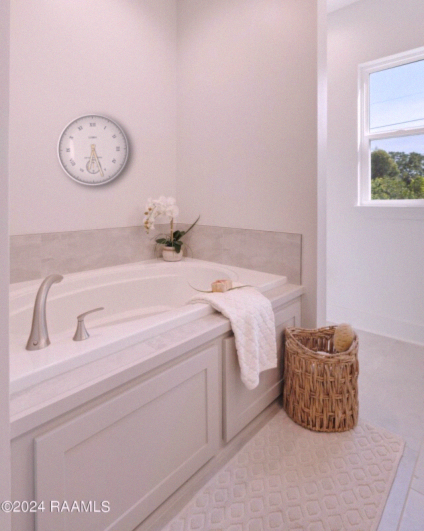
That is 6:27
